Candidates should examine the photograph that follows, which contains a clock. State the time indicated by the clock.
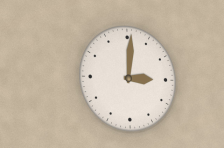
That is 3:01
